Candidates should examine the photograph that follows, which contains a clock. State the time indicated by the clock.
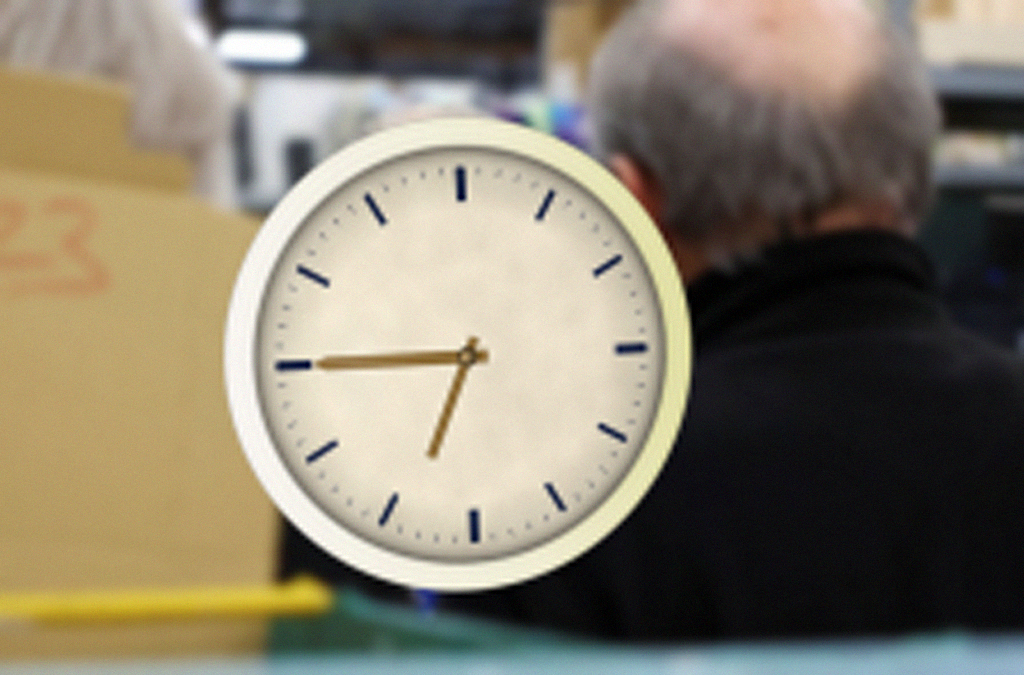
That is 6:45
